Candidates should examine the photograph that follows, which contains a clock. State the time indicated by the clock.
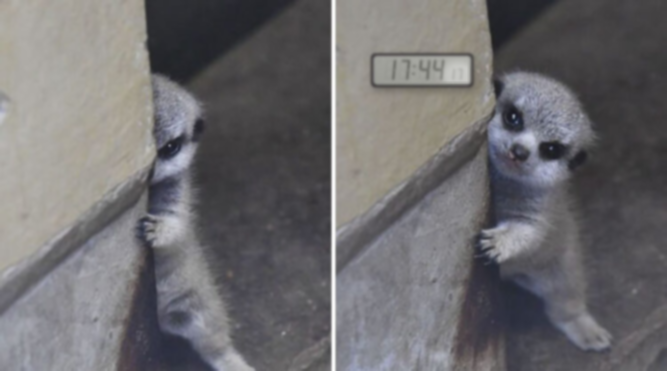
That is 17:44
